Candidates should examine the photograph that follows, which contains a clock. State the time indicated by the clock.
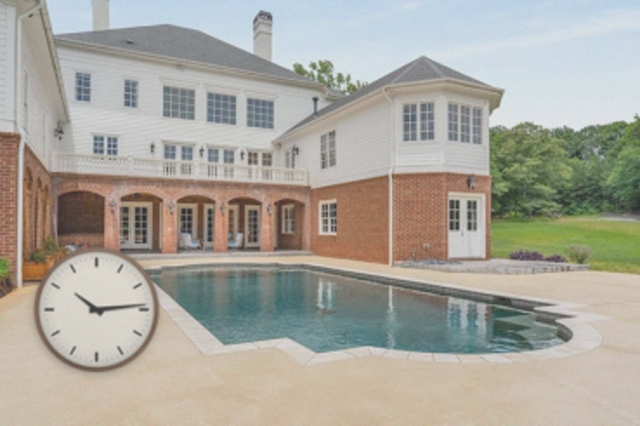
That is 10:14
